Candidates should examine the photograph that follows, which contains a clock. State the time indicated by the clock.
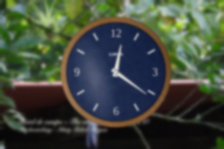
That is 12:21
